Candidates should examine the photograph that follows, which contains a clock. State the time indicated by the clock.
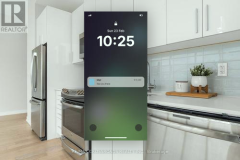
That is 10:25
